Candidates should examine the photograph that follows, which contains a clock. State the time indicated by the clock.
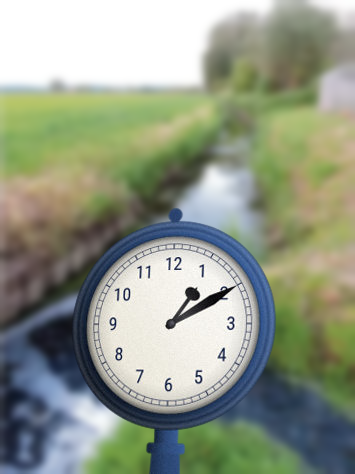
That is 1:10
